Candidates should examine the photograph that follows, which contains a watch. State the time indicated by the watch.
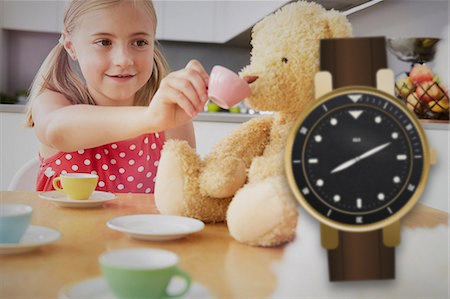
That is 8:11
